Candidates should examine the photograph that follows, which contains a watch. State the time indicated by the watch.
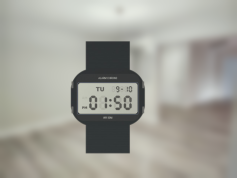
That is 1:50
